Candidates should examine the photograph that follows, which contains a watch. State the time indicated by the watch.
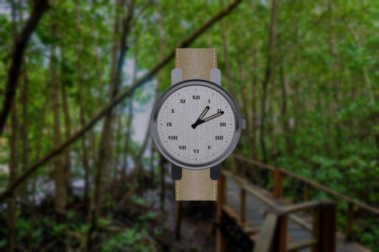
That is 1:11
